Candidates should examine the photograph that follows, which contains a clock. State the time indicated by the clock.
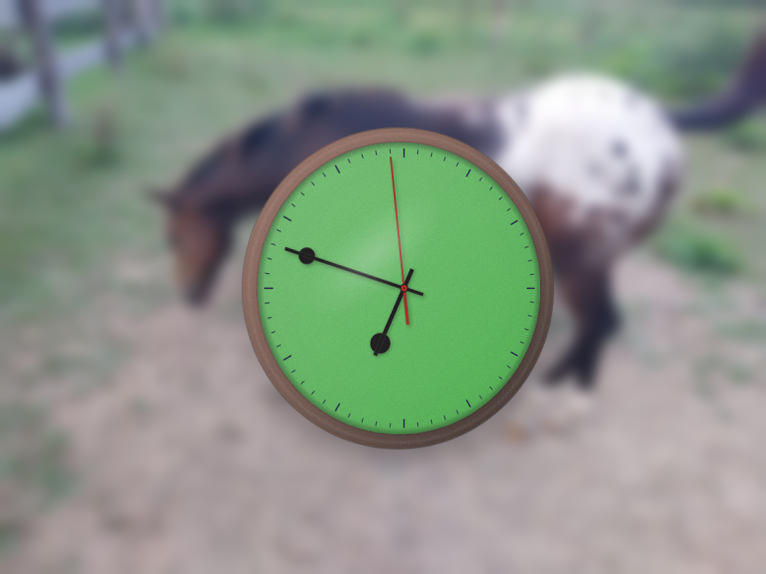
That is 6:47:59
